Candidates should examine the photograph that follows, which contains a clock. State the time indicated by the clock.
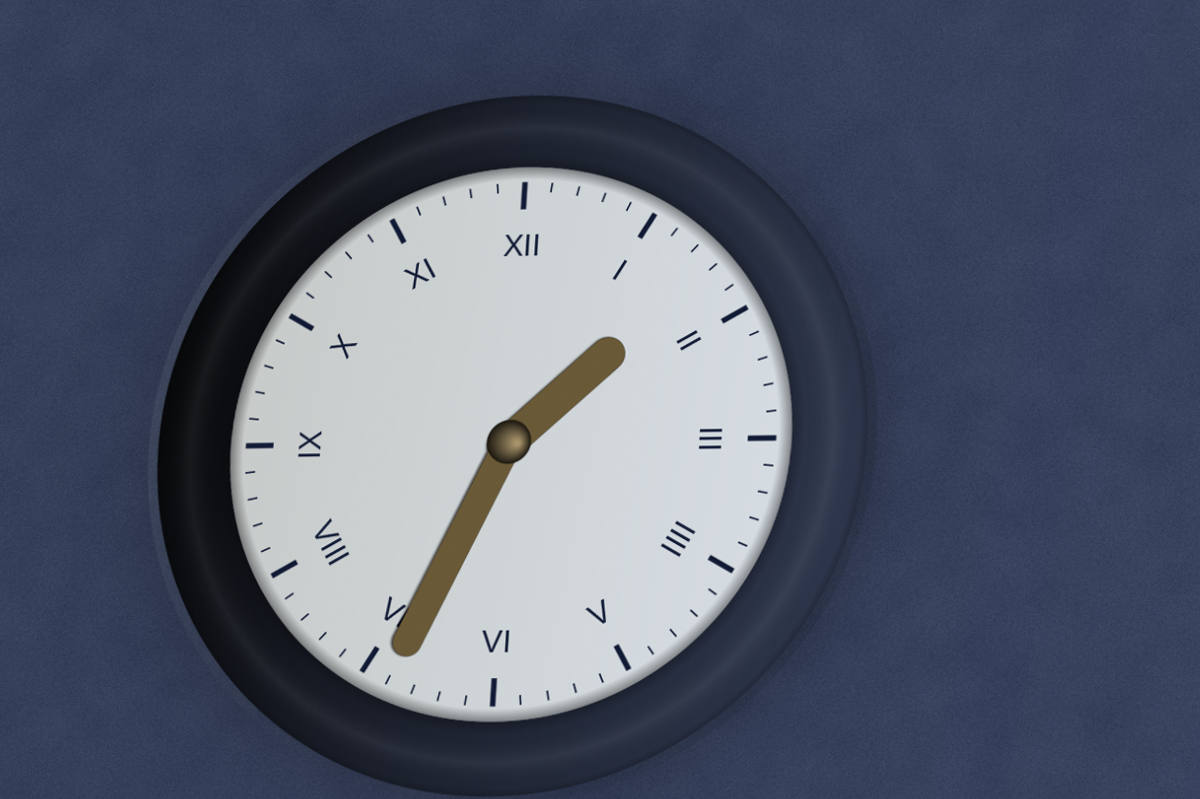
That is 1:34
